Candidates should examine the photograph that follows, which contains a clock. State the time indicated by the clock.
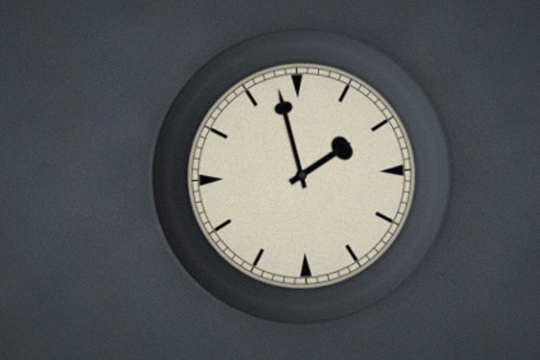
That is 1:58
